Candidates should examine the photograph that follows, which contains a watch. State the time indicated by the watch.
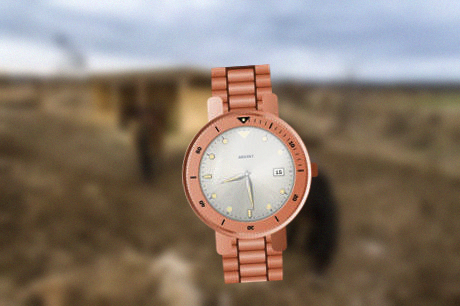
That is 8:29
